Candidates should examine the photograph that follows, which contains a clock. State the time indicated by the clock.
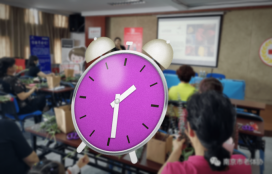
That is 1:29
